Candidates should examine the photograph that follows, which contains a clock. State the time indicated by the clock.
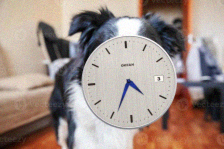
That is 4:34
